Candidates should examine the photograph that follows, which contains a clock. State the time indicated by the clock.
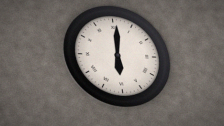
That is 6:01
